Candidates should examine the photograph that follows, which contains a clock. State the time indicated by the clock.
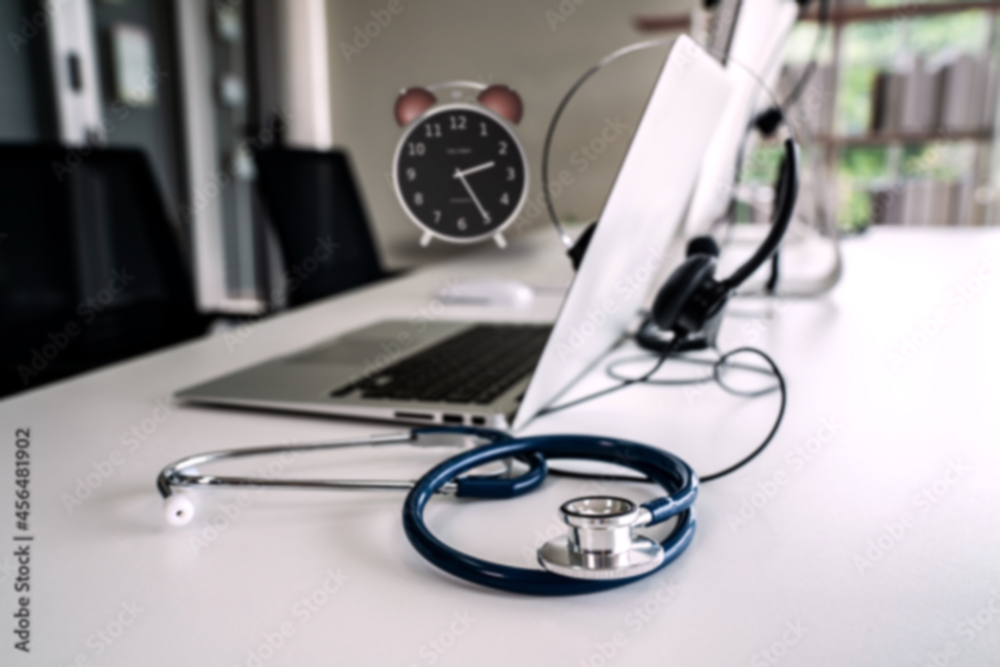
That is 2:25
